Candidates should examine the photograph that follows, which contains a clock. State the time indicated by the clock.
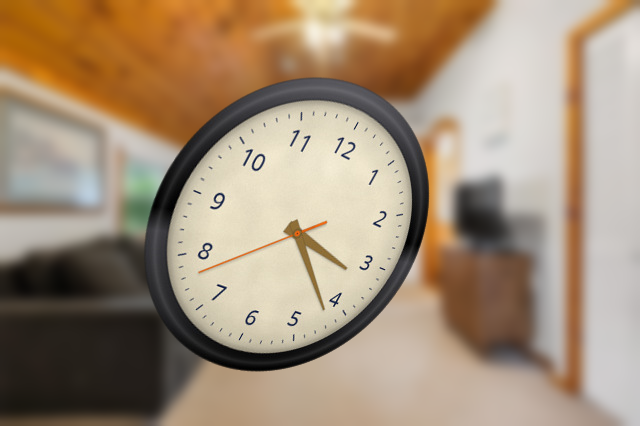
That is 3:21:38
